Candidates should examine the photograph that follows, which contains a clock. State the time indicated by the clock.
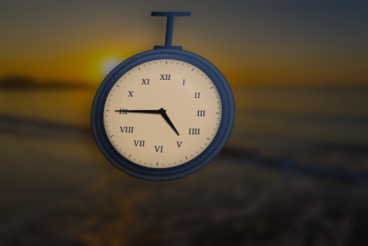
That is 4:45
